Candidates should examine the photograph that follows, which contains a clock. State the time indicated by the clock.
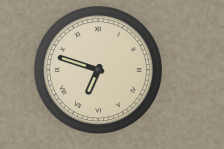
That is 6:48
